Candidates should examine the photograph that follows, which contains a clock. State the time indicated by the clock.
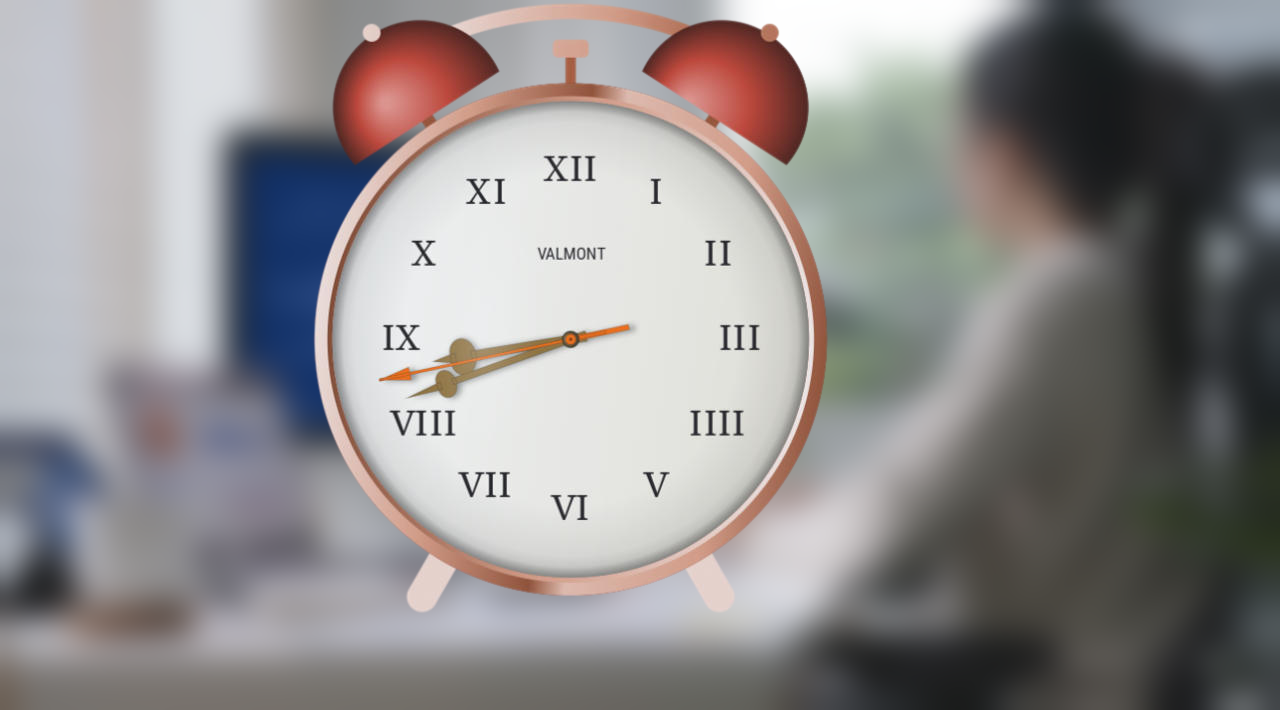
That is 8:41:43
